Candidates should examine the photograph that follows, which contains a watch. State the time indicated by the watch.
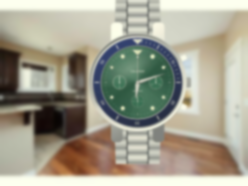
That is 6:12
